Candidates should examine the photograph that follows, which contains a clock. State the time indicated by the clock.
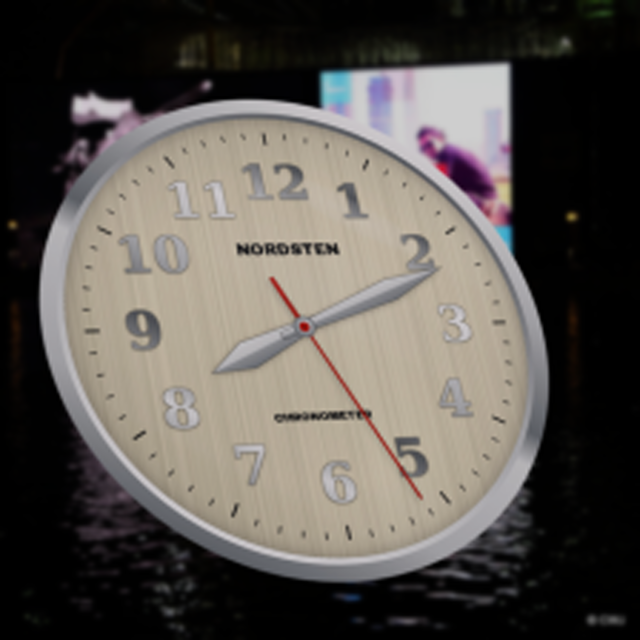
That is 8:11:26
